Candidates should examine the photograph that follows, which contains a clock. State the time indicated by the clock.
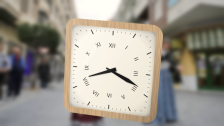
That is 8:19
